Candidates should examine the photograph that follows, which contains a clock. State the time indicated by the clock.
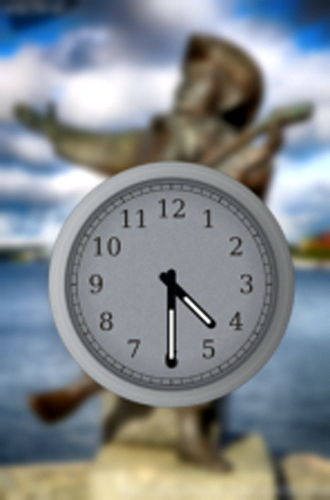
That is 4:30
